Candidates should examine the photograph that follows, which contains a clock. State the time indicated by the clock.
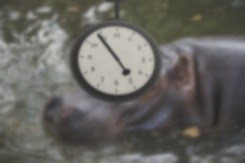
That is 4:54
